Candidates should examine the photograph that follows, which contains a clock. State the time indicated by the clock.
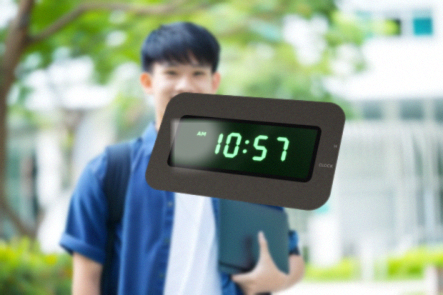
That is 10:57
